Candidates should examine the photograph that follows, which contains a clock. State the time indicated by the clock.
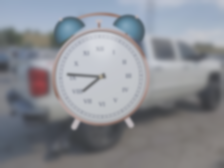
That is 7:46
